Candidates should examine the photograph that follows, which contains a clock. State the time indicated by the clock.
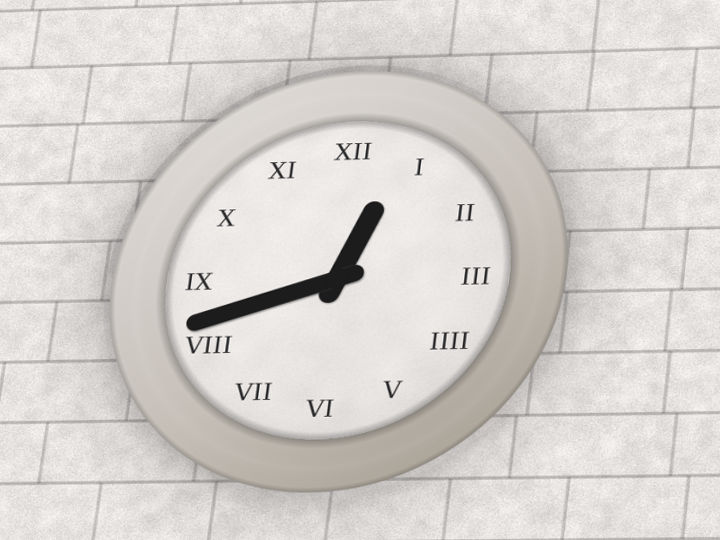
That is 12:42
